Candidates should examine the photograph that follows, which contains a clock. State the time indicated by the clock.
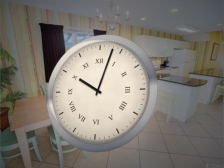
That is 10:03
